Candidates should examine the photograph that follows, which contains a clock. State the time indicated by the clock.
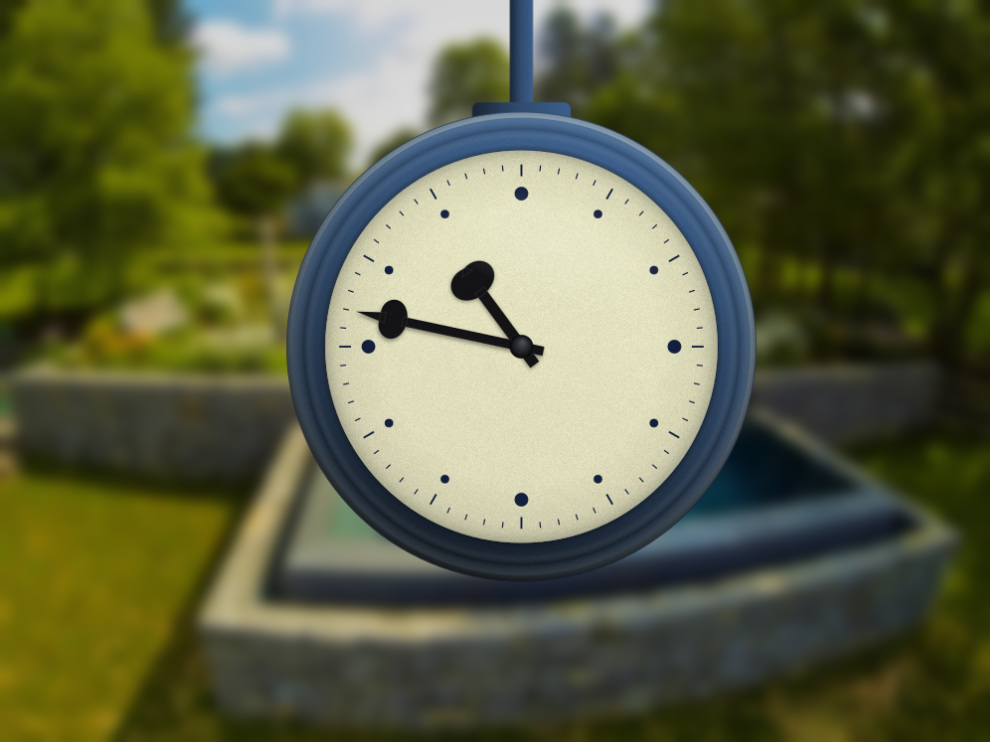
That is 10:47
